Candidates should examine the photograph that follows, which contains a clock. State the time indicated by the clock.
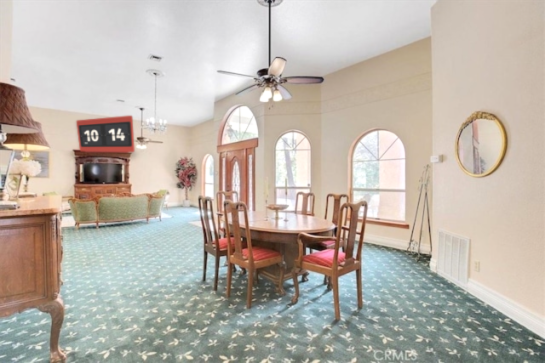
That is 10:14
